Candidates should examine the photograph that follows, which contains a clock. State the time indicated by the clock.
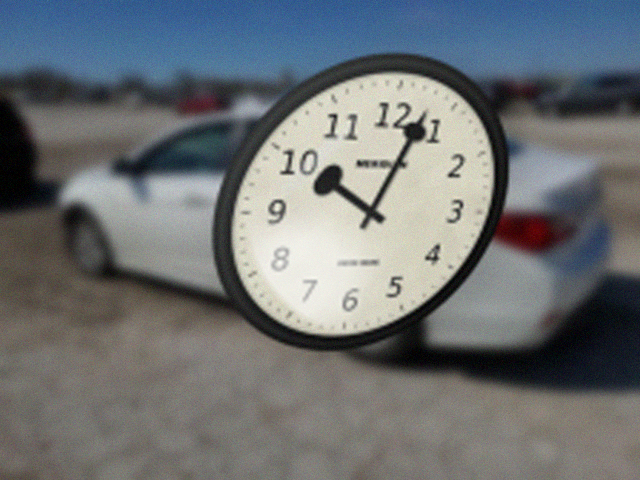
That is 10:03
